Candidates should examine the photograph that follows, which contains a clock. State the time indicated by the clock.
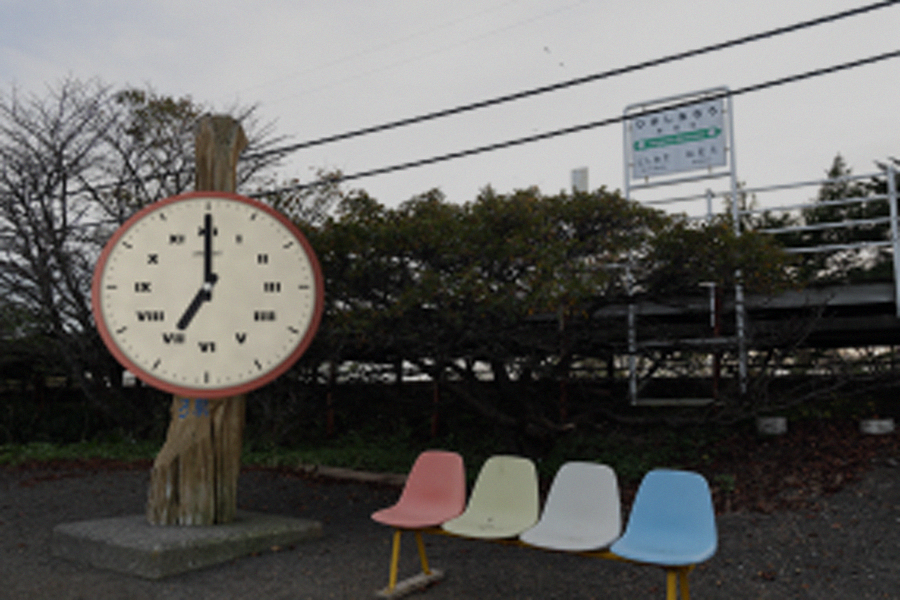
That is 7:00
